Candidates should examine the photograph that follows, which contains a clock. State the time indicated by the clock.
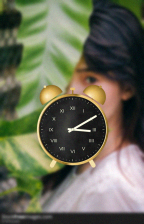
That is 3:10
